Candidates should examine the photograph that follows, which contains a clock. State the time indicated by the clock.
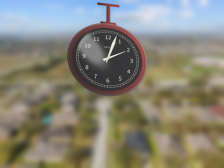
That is 2:03
